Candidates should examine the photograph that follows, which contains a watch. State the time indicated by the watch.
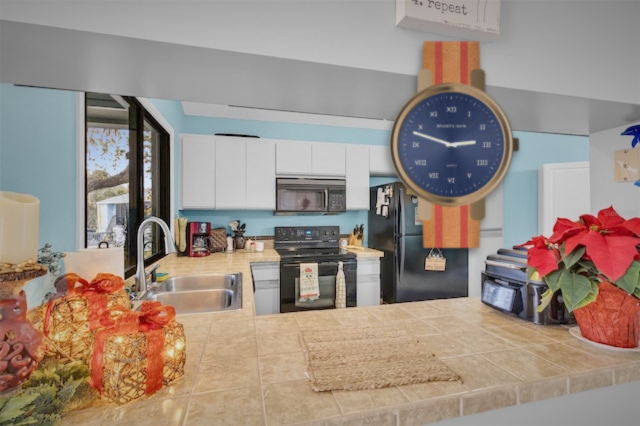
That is 2:48
